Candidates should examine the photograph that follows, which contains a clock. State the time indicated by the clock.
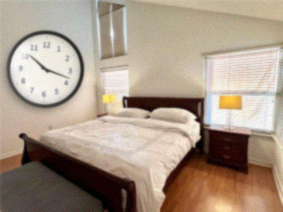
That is 10:18
